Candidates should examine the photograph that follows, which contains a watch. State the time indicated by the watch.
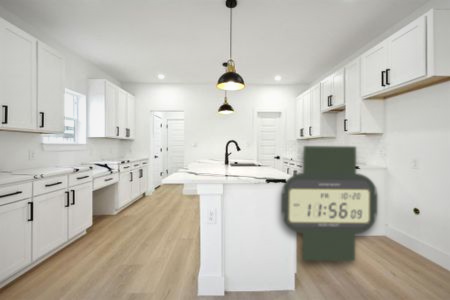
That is 11:56
